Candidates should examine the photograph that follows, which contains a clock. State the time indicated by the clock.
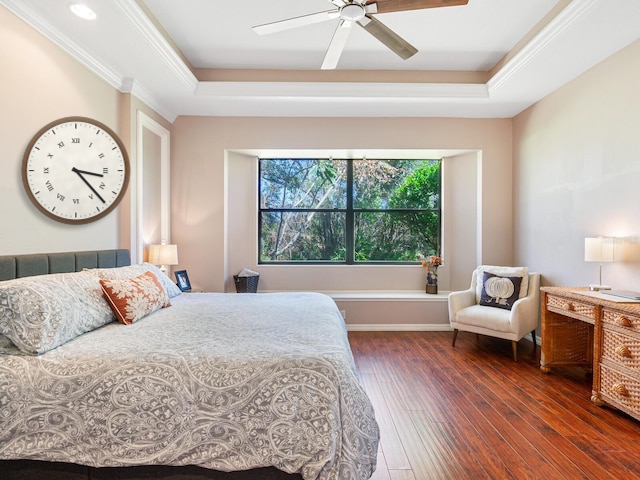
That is 3:23
